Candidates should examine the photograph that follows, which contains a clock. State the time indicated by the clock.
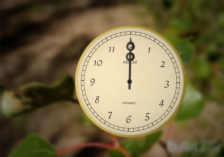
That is 12:00
